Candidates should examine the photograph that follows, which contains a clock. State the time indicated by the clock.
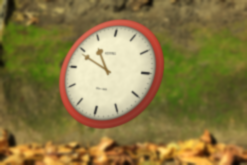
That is 10:49
